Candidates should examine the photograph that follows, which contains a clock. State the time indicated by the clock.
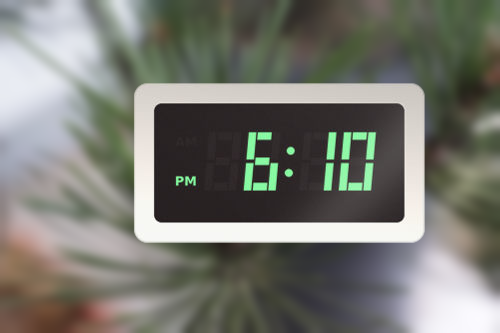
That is 6:10
